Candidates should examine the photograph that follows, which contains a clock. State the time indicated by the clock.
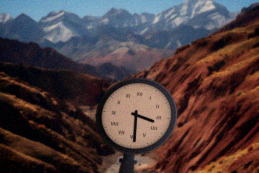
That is 3:29
